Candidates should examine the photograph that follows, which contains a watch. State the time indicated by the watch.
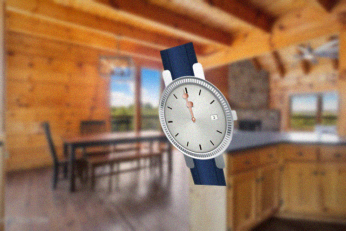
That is 11:59
